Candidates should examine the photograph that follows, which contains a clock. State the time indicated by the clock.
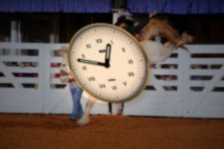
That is 12:48
